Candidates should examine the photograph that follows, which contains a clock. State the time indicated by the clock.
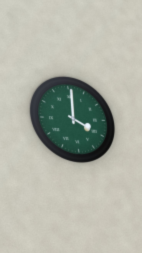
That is 4:01
